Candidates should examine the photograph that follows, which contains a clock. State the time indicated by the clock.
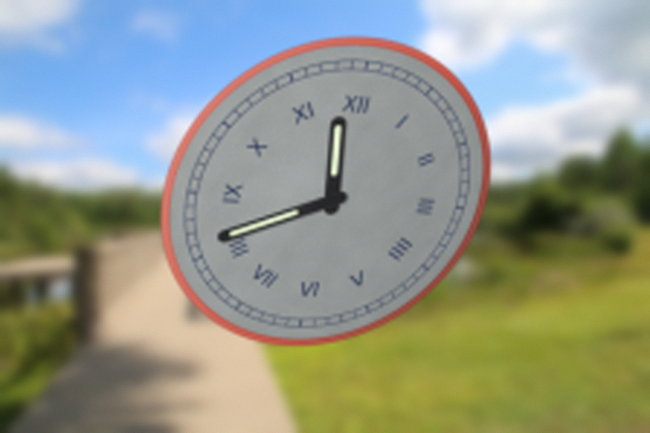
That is 11:41
